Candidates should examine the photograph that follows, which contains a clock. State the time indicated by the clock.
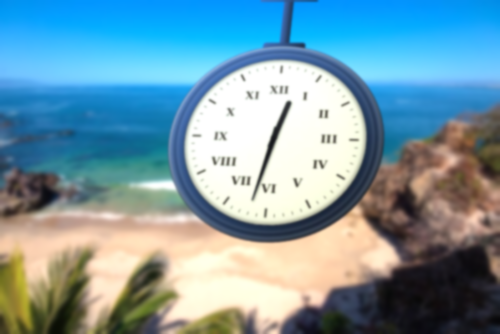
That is 12:32
